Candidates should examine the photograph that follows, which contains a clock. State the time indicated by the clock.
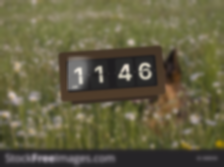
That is 11:46
